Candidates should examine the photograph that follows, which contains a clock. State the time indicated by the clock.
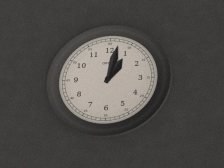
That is 1:02
